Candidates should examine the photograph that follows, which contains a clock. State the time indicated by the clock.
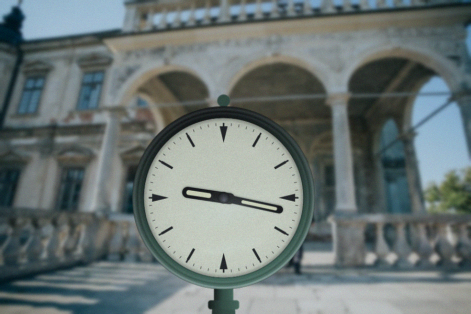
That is 9:17
